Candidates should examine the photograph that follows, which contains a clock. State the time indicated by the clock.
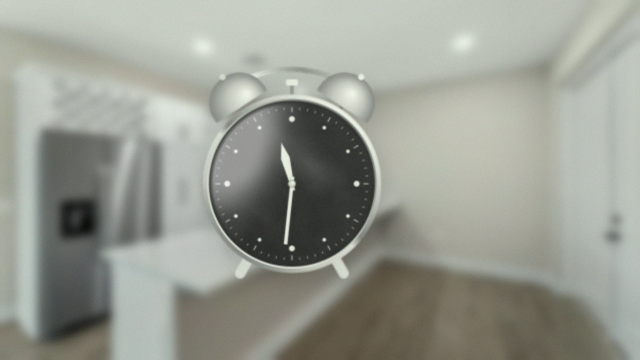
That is 11:31
